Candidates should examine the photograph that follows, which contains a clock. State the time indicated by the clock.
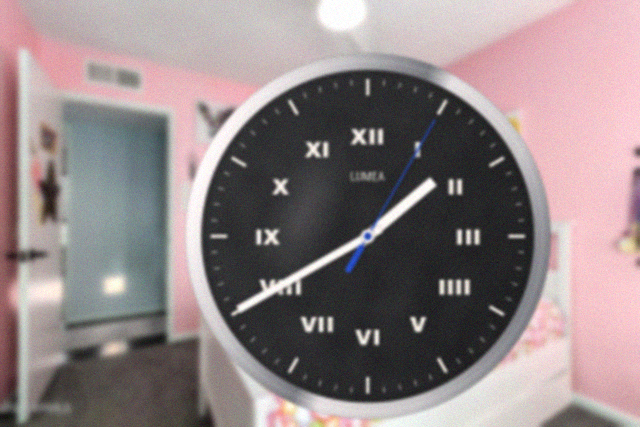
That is 1:40:05
